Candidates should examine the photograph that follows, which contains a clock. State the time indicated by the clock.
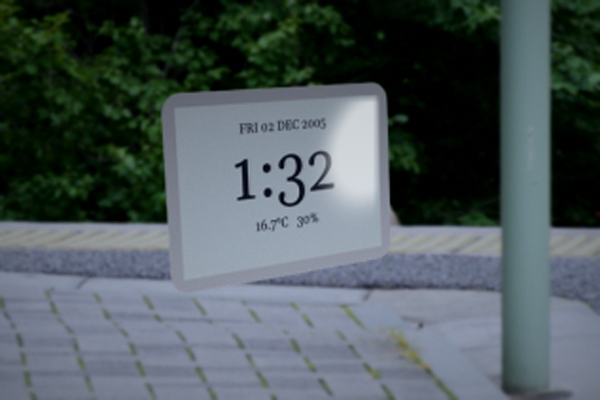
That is 1:32
